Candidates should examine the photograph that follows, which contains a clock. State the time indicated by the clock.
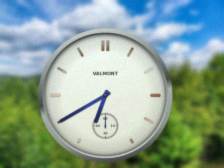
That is 6:40
